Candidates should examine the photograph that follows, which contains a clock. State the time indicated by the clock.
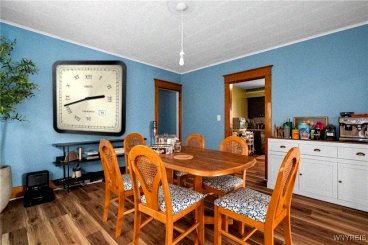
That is 2:42
